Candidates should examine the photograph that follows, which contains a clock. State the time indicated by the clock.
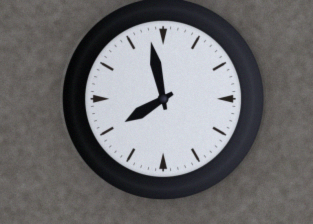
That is 7:58
